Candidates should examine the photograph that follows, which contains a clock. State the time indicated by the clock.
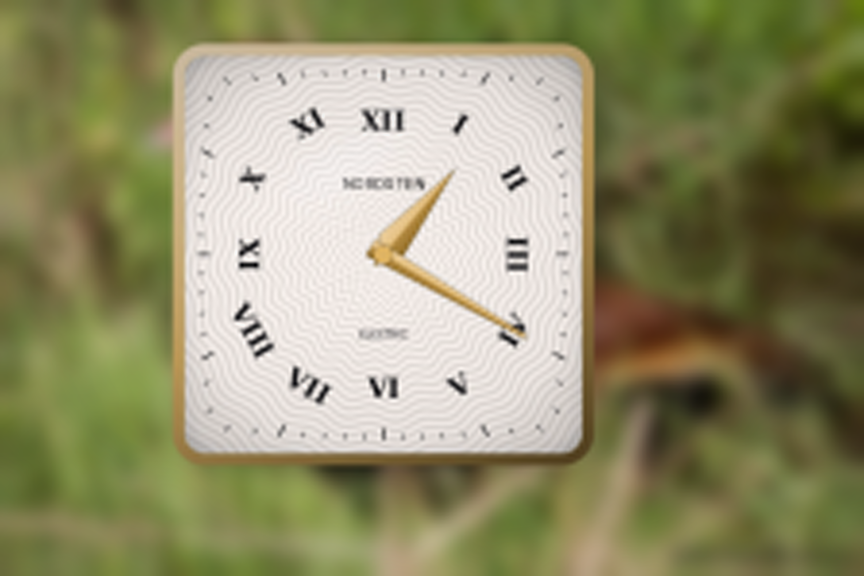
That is 1:20
